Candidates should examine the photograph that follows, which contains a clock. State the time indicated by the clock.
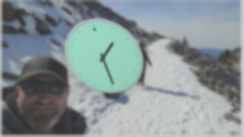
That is 1:29
